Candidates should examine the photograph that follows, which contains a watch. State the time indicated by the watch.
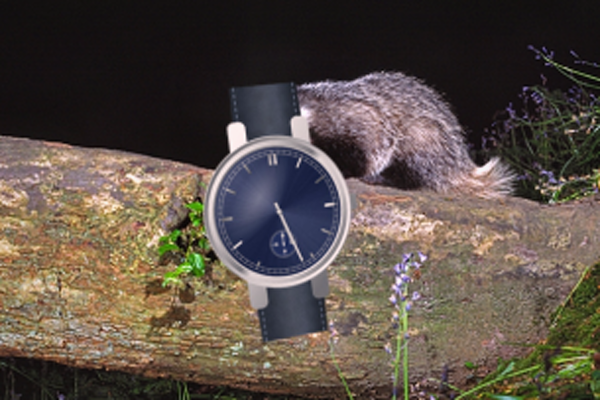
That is 5:27
